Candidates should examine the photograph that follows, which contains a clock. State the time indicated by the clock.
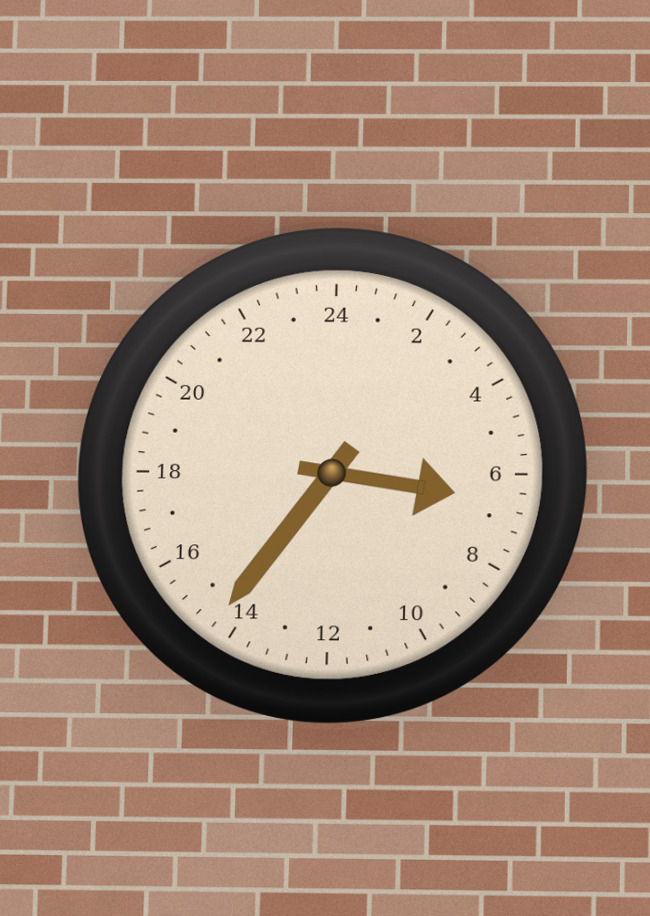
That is 6:36
